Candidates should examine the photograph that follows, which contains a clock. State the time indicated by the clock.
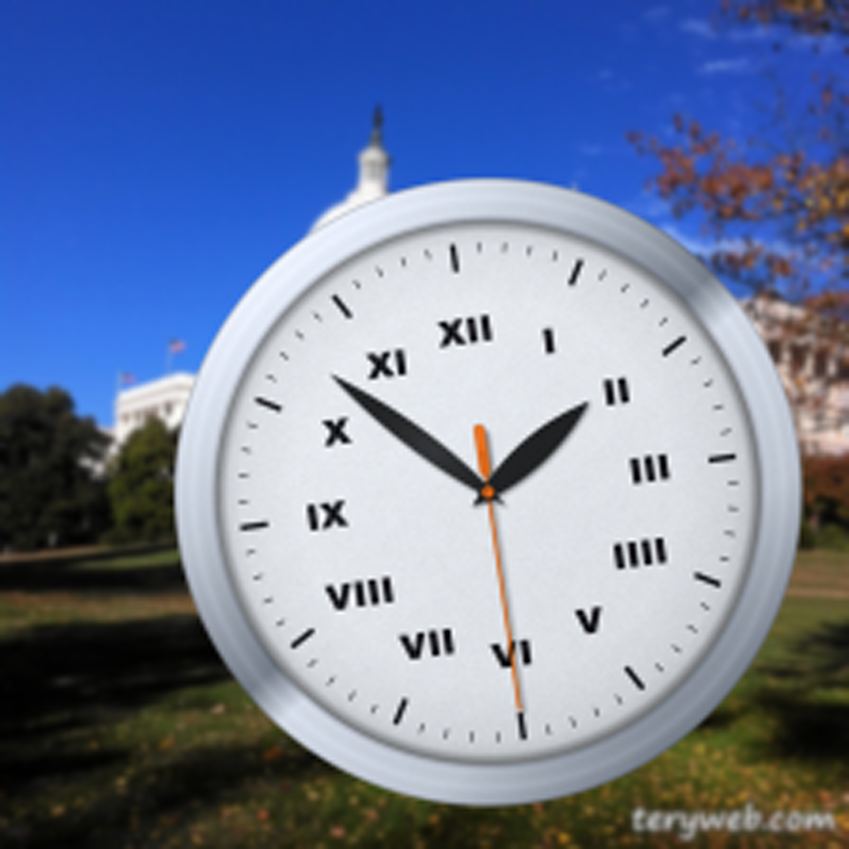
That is 1:52:30
